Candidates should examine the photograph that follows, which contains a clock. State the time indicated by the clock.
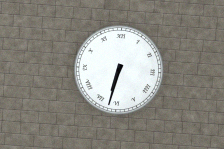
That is 6:32
